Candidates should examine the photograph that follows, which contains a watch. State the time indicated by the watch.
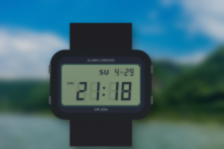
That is 21:18
